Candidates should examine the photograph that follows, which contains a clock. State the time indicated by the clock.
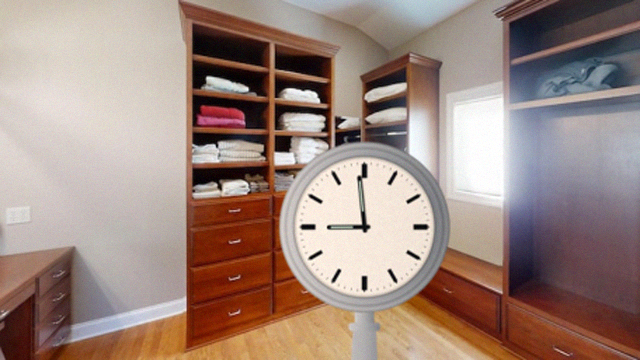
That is 8:59
